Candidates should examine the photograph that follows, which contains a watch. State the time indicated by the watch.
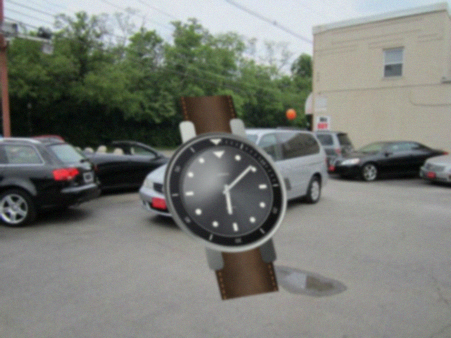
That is 6:09
